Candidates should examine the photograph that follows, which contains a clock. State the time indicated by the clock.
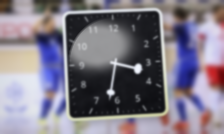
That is 3:32
